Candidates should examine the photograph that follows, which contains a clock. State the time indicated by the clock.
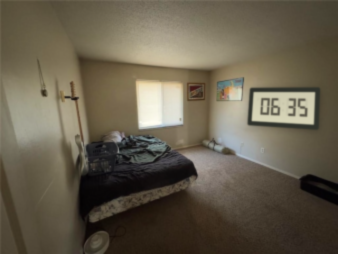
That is 6:35
